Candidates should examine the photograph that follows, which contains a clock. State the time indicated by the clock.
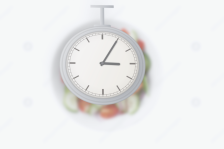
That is 3:05
